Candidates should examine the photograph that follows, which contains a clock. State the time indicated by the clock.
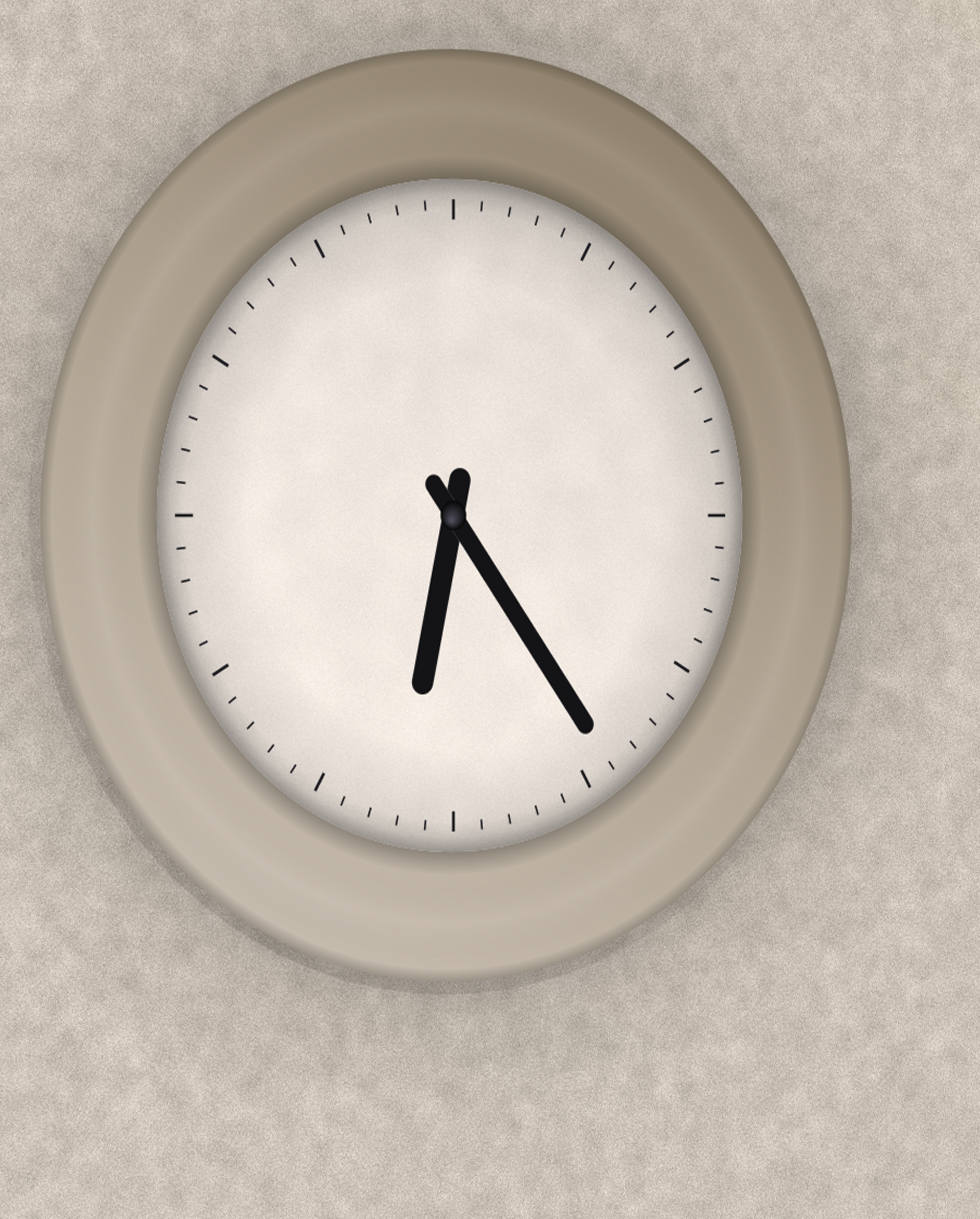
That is 6:24
